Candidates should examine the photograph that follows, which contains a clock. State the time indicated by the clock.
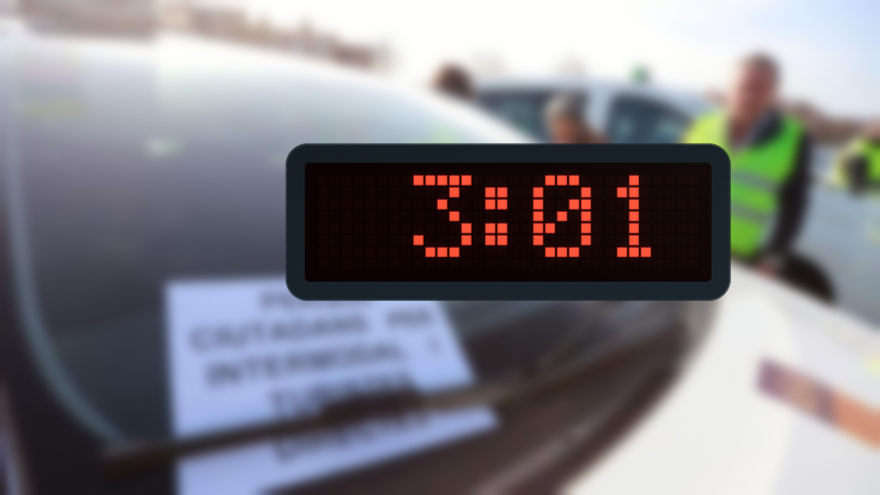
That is 3:01
